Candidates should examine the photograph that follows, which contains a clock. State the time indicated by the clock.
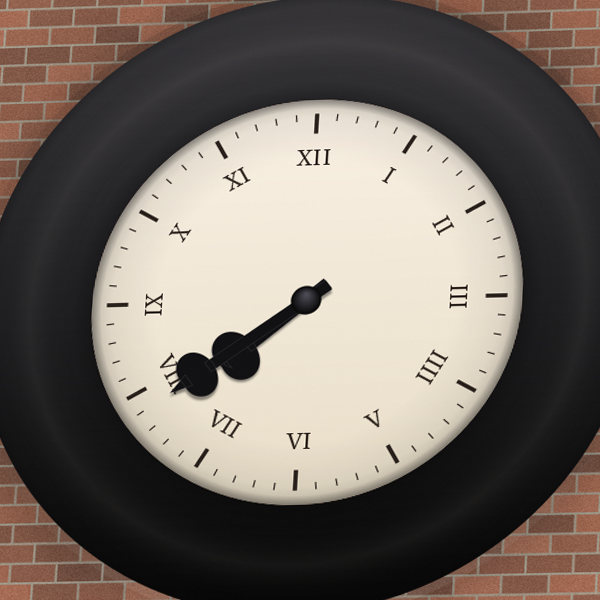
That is 7:39
